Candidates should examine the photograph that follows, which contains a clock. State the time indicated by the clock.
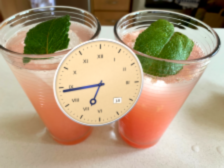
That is 6:44
